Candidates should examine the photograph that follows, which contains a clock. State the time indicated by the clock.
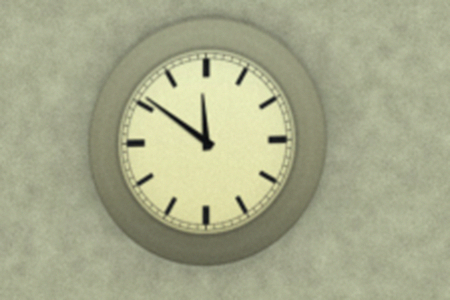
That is 11:51
